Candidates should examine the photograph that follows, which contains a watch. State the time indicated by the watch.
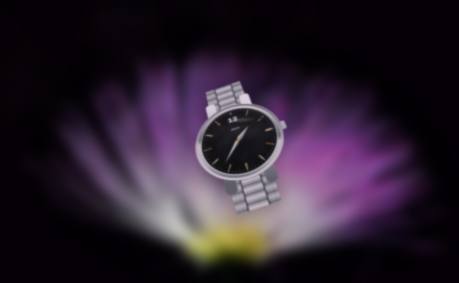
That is 1:37
